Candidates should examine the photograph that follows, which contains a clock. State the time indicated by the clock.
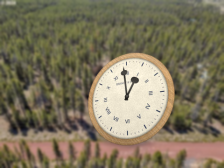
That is 12:59
